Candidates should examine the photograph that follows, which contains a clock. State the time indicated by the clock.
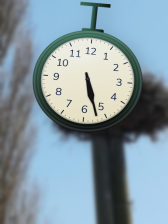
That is 5:27
